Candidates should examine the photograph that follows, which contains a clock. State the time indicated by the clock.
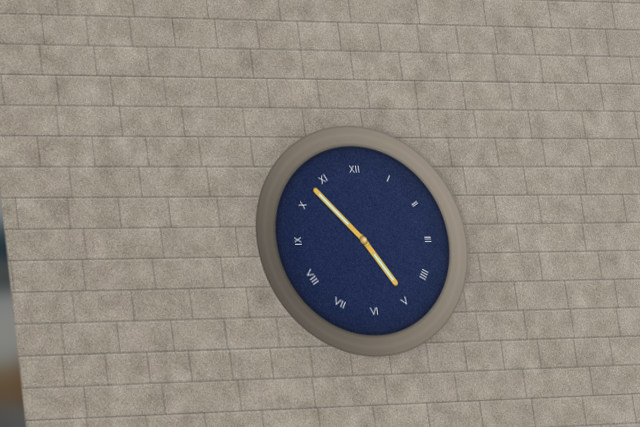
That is 4:53
